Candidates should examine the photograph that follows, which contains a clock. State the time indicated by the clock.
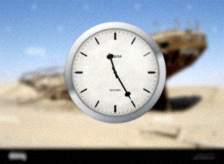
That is 11:25
